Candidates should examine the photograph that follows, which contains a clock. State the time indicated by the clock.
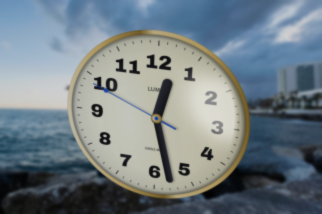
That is 12:27:49
